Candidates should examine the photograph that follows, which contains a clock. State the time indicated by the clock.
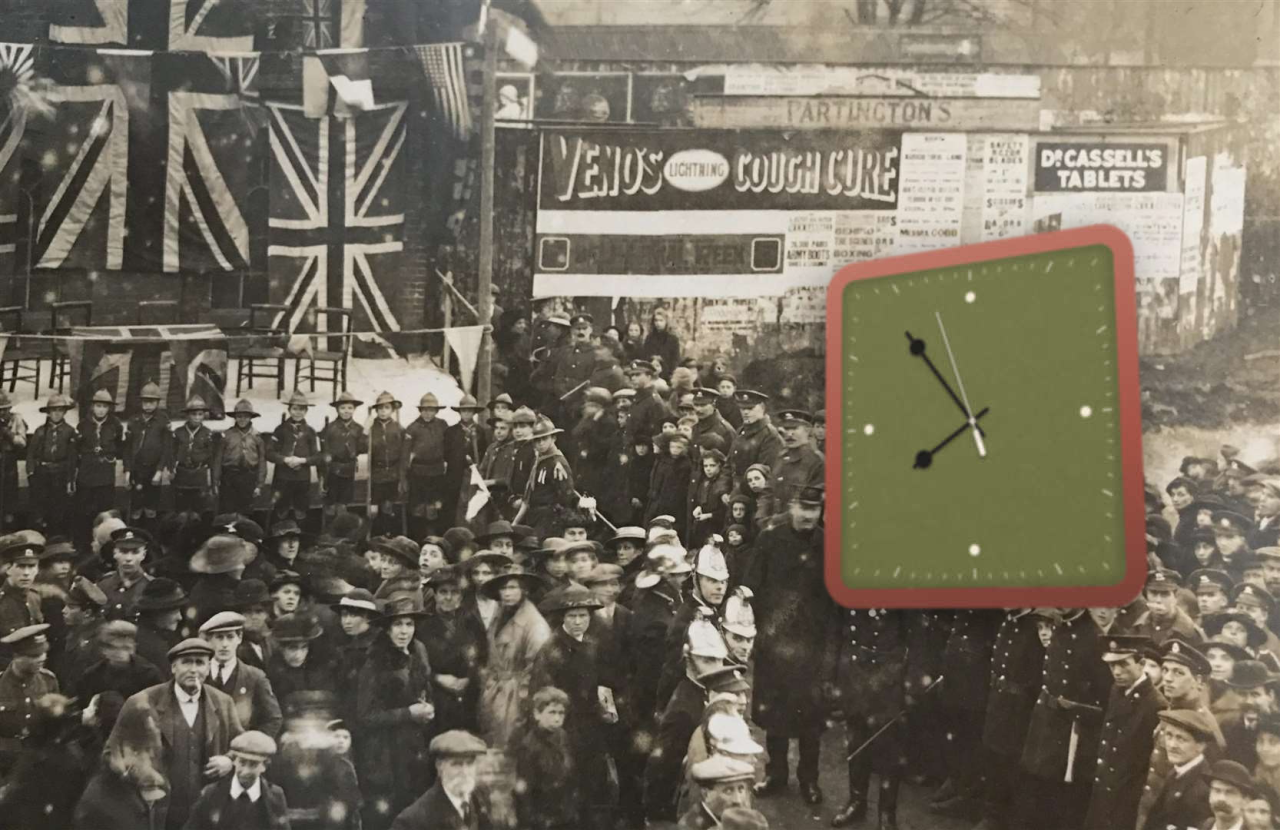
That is 7:53:57
